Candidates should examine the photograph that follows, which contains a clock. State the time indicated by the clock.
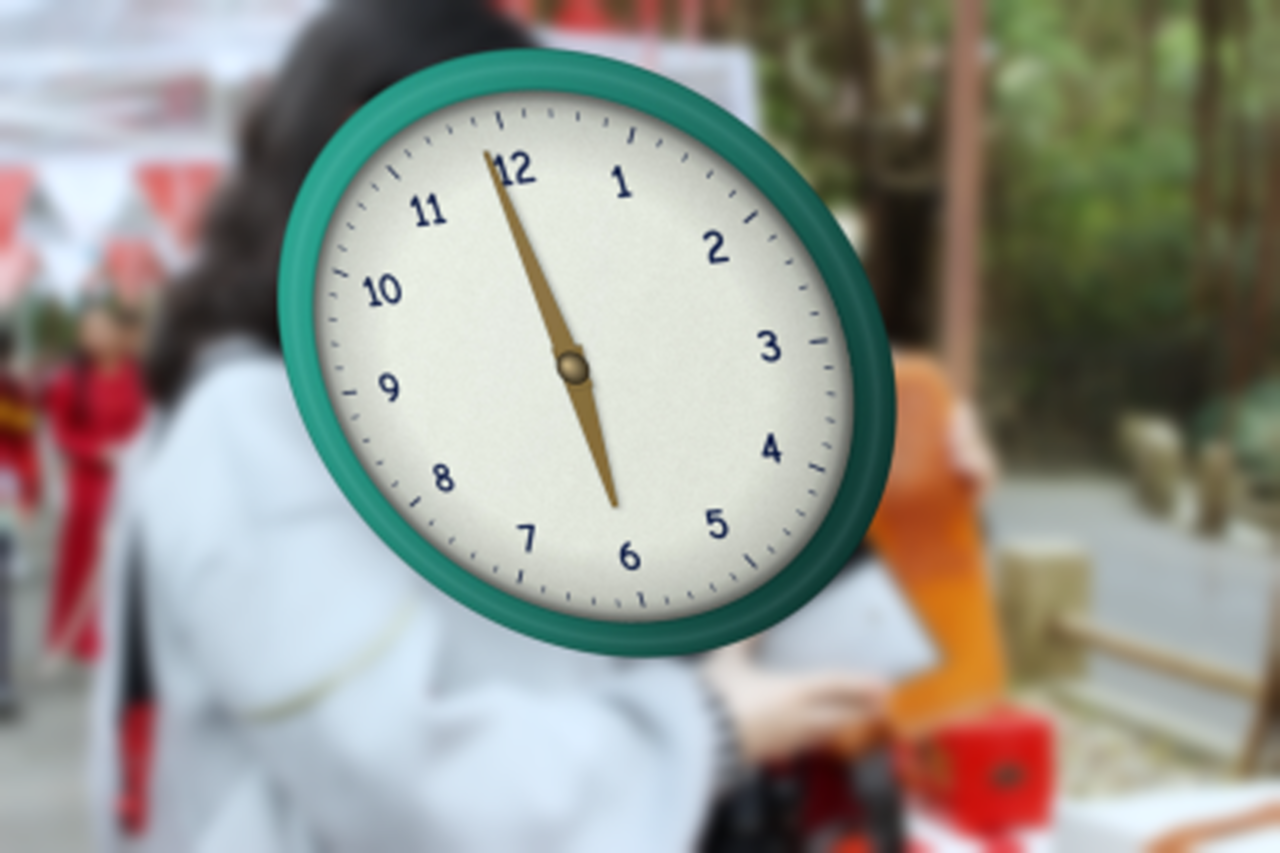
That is 5:59
